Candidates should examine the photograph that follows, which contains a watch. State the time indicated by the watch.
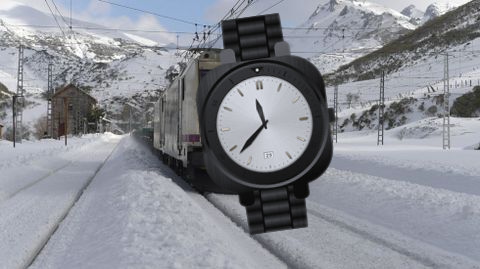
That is 11:38
